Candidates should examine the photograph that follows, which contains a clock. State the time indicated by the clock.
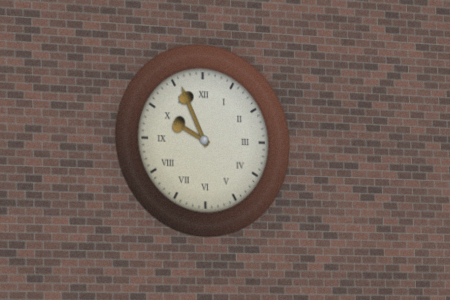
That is 9:56
